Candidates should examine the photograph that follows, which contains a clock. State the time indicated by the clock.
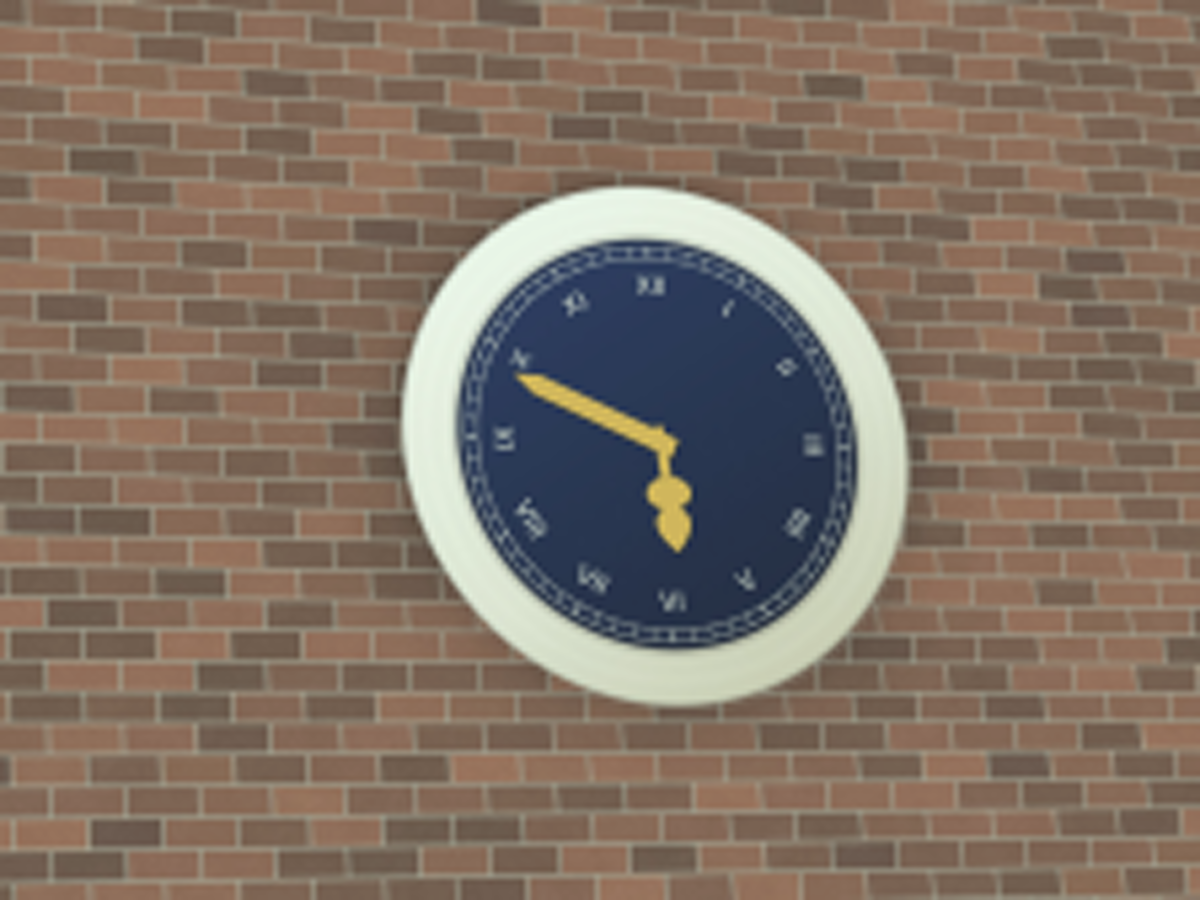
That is 5:49
